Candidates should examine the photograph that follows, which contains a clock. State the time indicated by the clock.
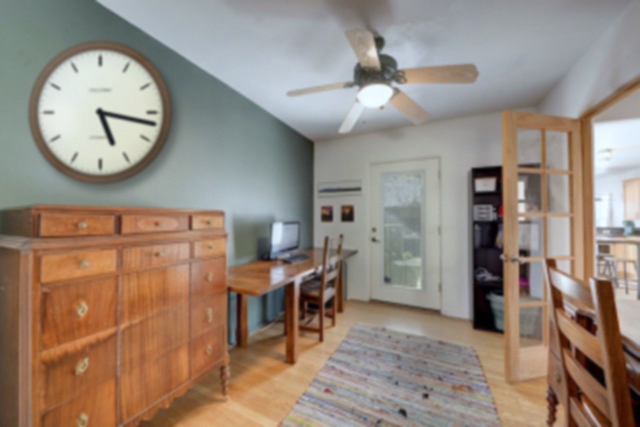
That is 5:17
